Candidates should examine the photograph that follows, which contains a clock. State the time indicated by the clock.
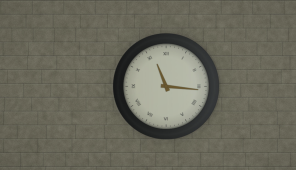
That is 11:16
